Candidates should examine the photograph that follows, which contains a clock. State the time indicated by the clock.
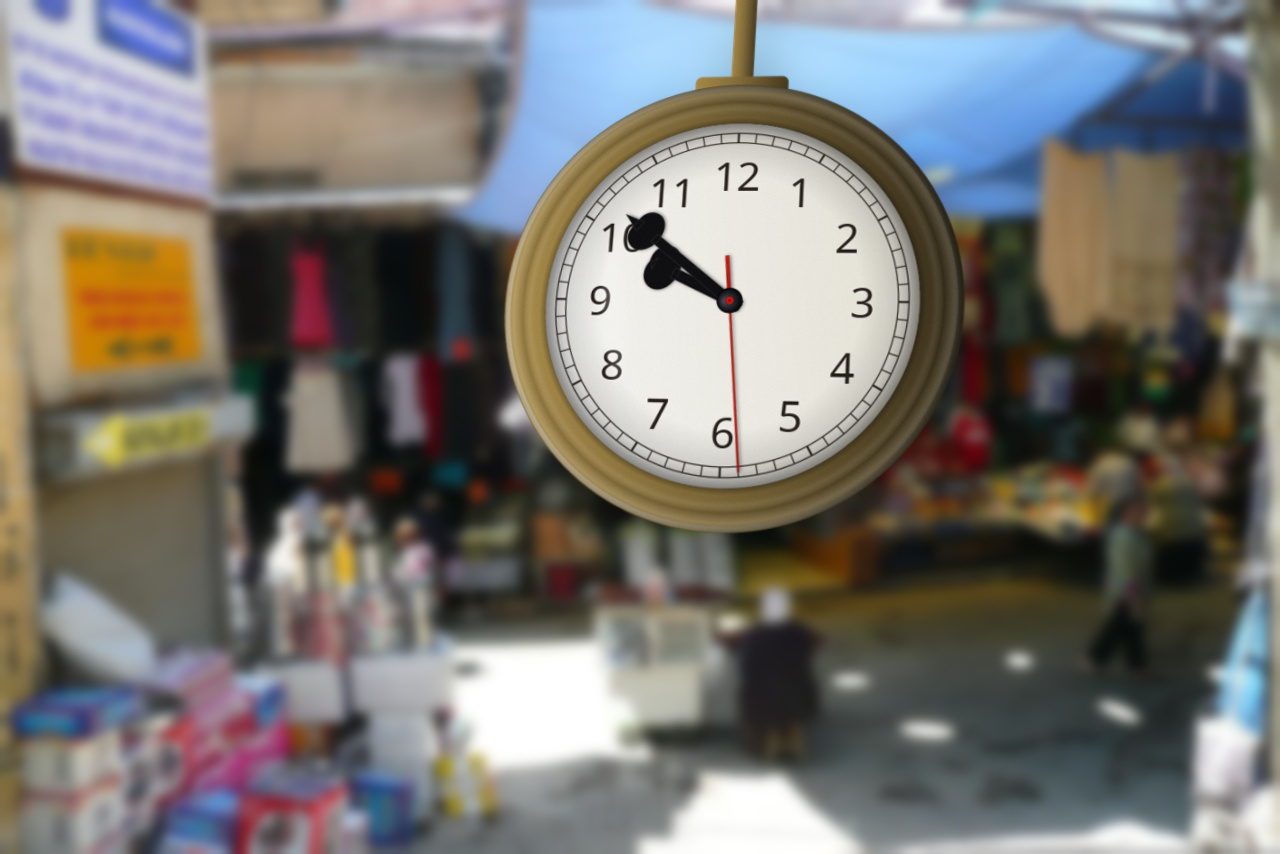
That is 9:51:29
